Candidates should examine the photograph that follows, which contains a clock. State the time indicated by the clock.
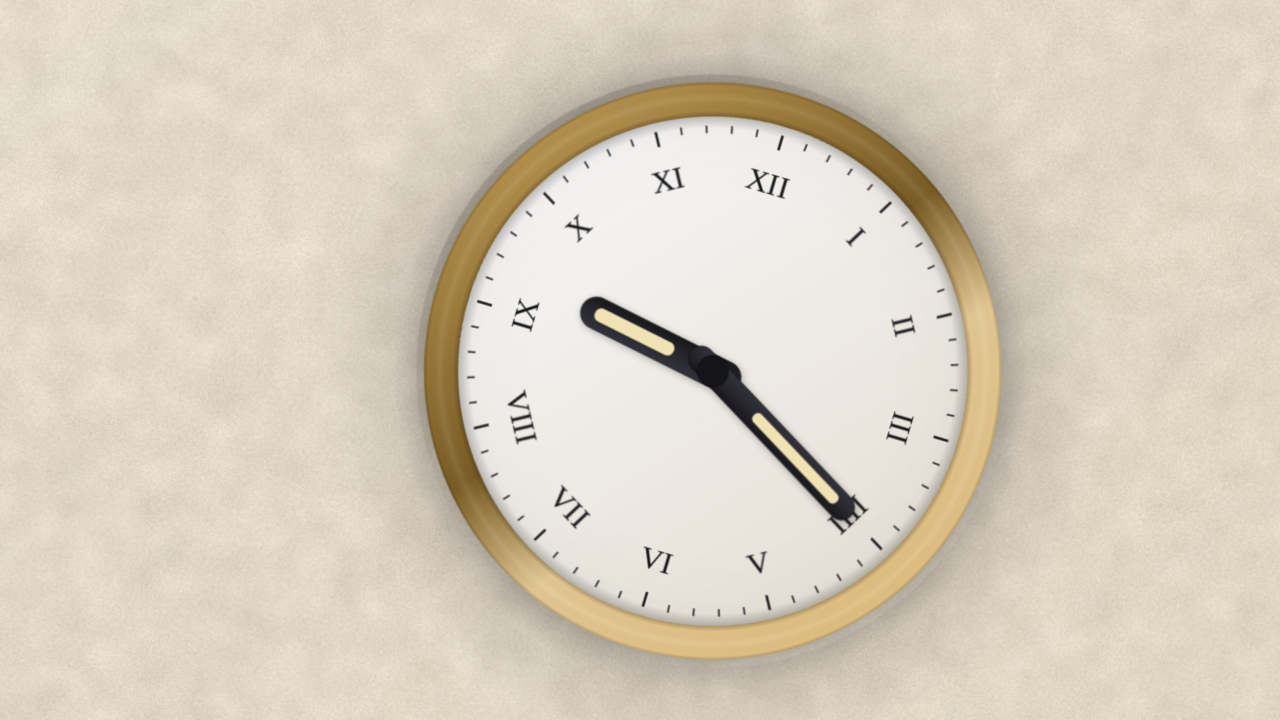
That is 9:20
